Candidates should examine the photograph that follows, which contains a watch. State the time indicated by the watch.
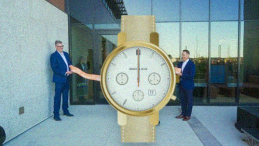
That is 12:00
